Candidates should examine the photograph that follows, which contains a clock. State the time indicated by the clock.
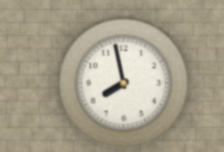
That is 7:58
